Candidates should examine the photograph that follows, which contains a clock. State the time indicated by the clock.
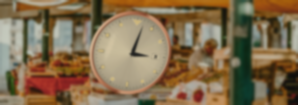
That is 3:02
